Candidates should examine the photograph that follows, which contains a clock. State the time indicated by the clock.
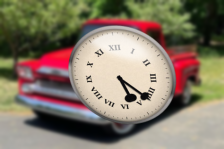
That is 5:22
